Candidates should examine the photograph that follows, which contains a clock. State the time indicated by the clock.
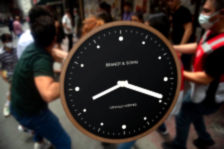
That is 8:19
